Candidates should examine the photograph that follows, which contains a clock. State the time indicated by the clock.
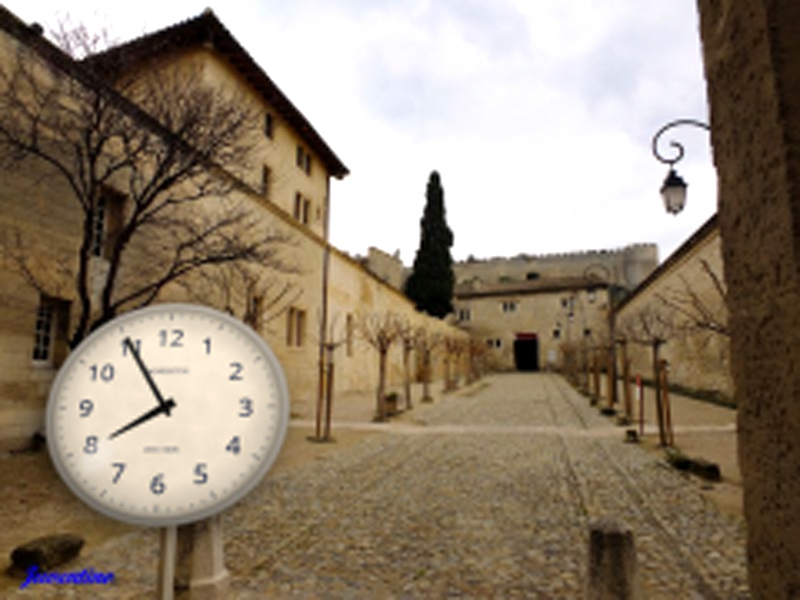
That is 7:55
